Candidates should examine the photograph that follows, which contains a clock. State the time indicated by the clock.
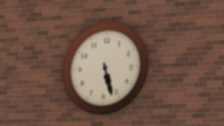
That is 5:27
